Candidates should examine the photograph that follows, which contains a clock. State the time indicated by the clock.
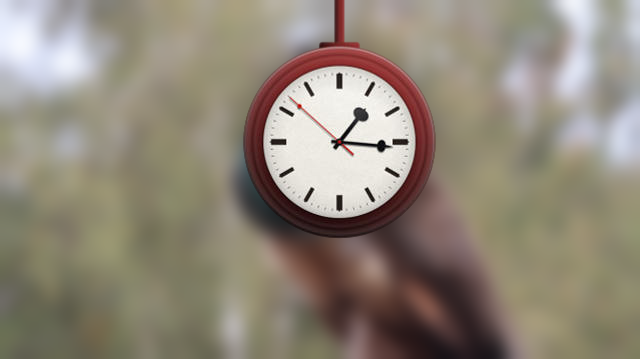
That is 1:15:52
